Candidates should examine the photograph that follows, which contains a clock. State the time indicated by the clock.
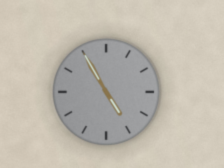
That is 4:55
